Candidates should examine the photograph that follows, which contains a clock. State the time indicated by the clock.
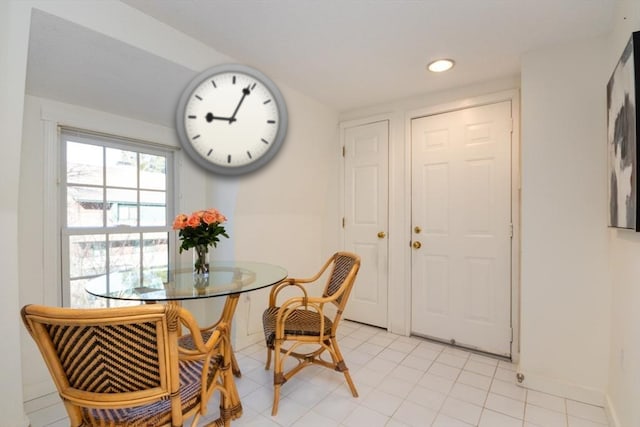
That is 9:04
